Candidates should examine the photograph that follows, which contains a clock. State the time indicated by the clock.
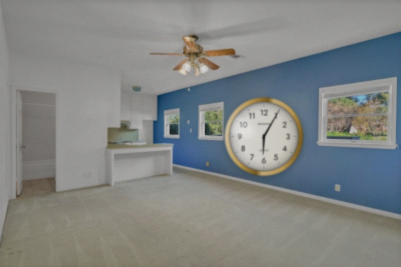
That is 6:05
